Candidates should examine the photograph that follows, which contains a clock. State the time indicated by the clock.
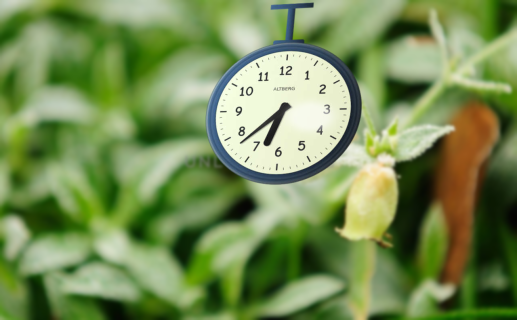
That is 6:38
